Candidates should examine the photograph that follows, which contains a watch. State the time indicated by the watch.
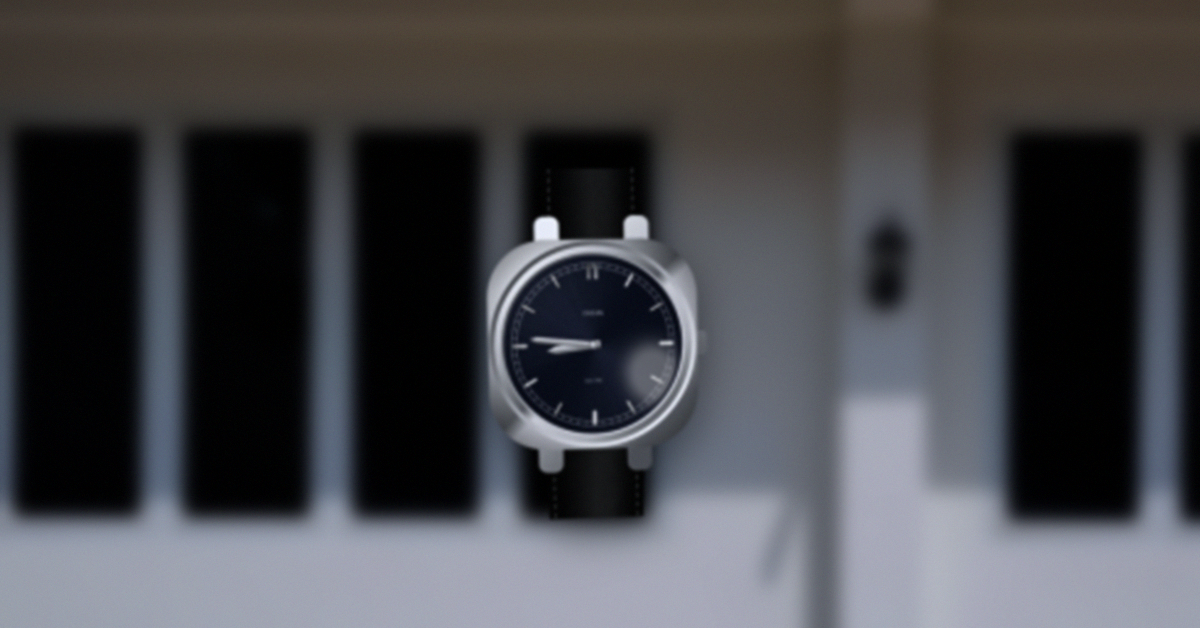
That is 8:46
